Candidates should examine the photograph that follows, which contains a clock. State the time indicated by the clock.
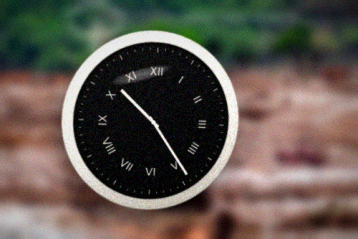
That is 10:24
